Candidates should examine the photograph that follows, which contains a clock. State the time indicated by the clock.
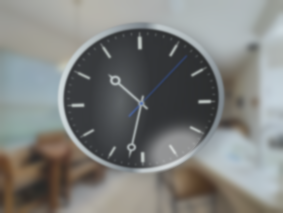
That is 10:32:07
